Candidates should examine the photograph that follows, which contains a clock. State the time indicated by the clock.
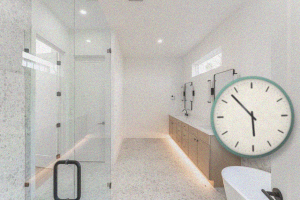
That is 5:53
